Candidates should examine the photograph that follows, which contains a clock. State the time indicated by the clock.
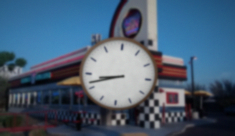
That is 8:42
